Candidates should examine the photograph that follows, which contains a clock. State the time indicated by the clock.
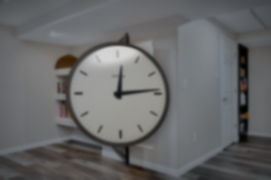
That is 12:14
